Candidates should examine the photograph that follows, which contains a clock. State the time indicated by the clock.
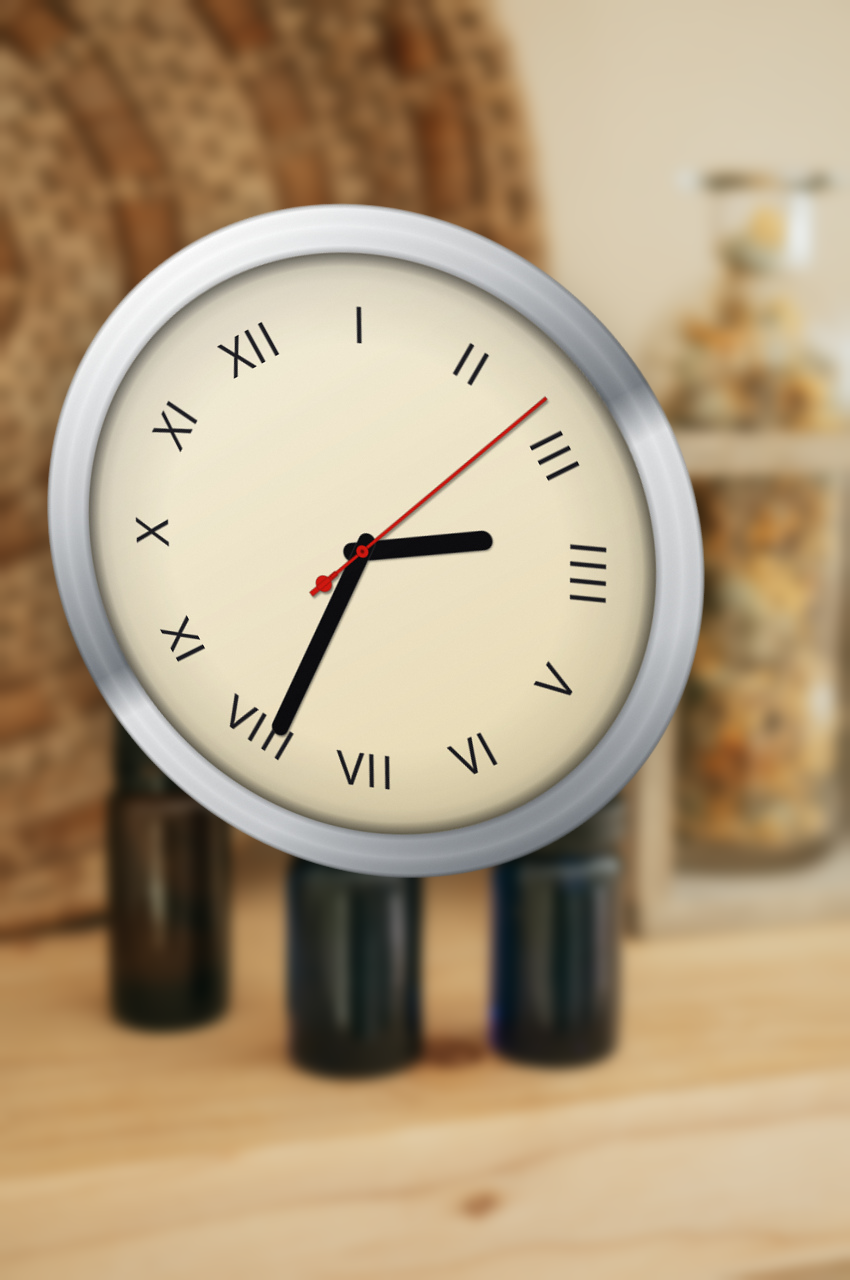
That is 3:39:13
